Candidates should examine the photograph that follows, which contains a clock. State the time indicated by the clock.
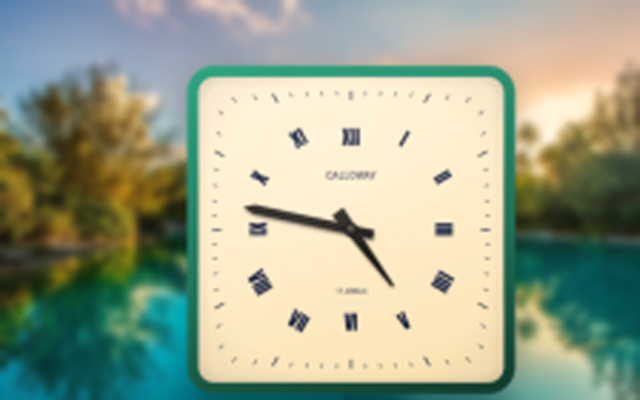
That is 4:47
